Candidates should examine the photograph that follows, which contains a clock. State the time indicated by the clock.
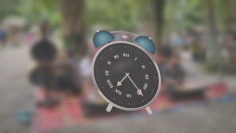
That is 7:24
